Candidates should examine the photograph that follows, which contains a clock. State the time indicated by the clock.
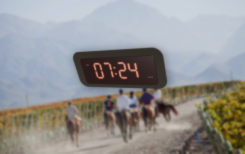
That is 7:24
